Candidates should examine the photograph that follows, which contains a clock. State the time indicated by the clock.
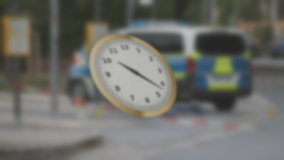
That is 10:22
